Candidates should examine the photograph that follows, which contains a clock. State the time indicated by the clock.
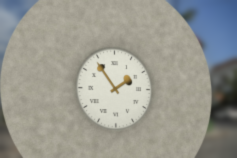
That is 1:54
